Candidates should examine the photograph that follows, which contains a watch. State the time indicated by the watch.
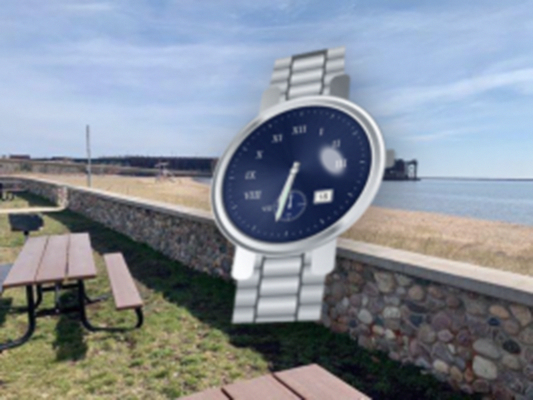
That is 6:32
